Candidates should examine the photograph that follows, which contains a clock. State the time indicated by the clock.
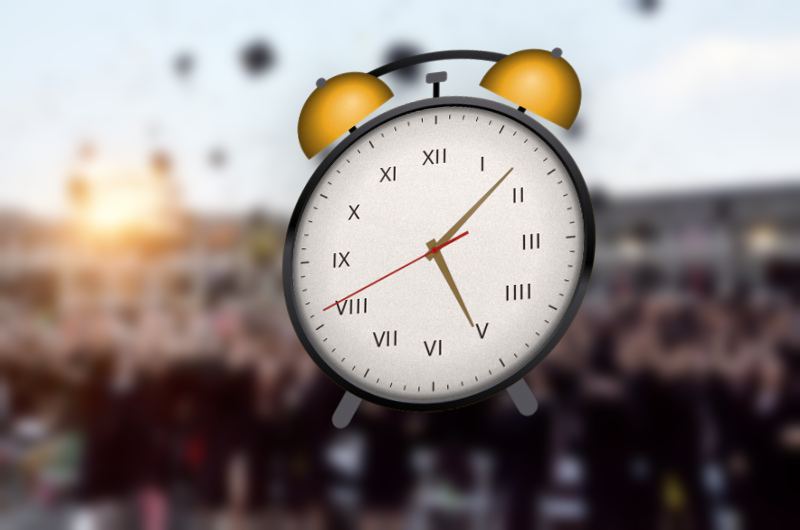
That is 5:07:41
